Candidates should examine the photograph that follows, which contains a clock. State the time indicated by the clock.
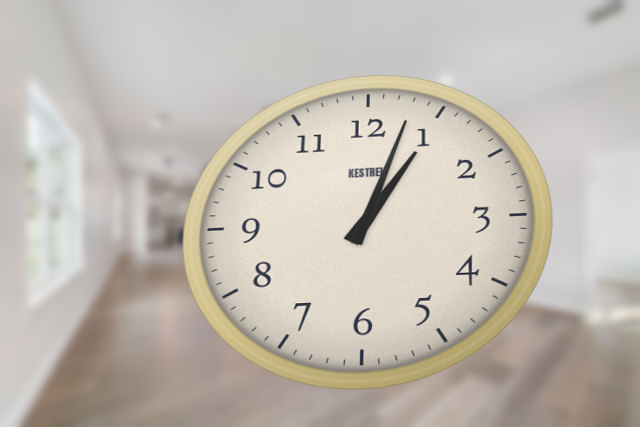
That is 1:03
